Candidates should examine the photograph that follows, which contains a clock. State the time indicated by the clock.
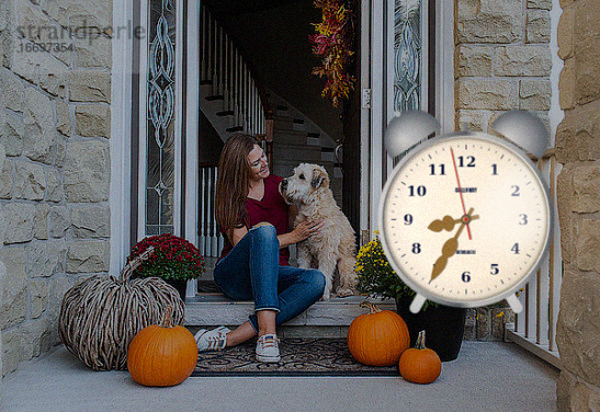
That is 8:34:58
